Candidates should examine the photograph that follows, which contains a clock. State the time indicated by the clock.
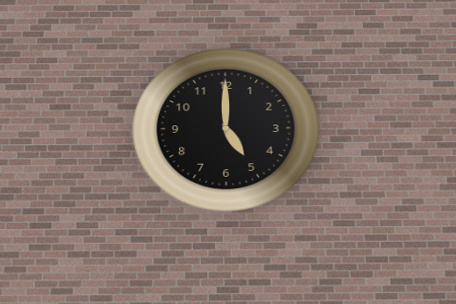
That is 5:00
